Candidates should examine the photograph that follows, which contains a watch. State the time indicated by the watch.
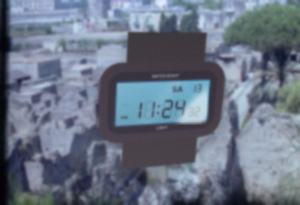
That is 11:24
